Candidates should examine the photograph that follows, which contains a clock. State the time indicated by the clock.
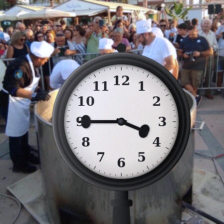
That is 3:45
